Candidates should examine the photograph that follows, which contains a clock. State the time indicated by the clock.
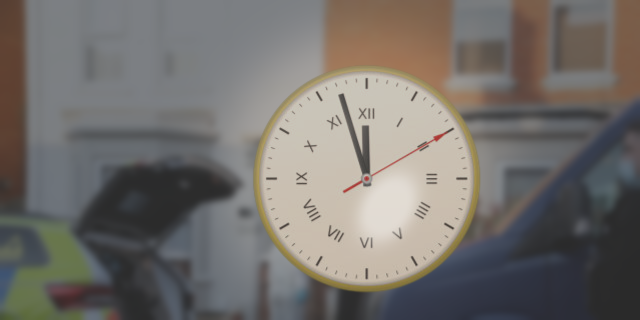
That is 11:57:10
